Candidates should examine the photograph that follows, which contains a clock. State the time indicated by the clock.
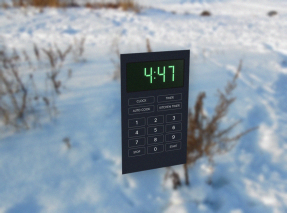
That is 4:47
